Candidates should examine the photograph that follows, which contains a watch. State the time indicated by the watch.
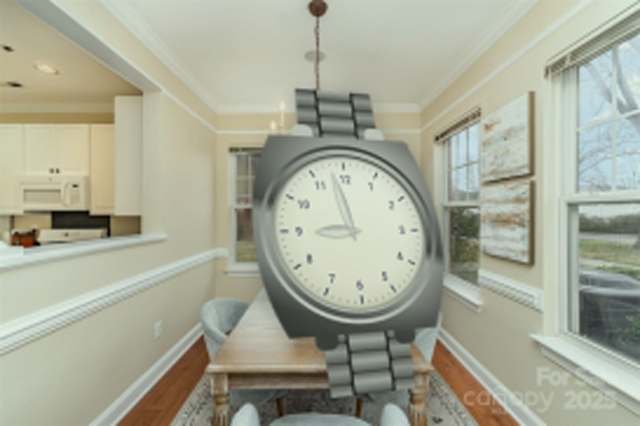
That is 8:58
